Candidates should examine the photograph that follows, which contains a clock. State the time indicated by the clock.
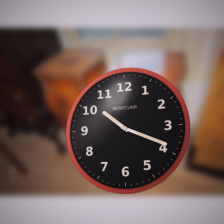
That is 10:19
